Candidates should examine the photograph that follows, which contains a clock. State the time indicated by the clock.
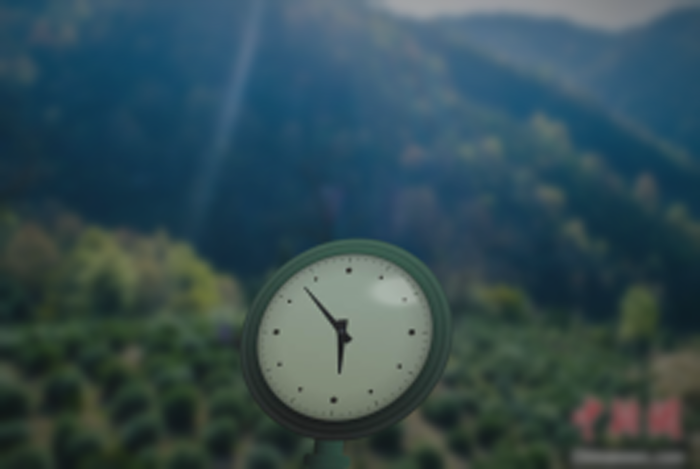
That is 5:53
